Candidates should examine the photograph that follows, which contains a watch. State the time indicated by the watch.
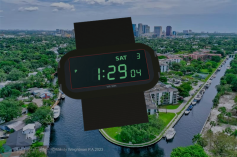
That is 1:29:04
